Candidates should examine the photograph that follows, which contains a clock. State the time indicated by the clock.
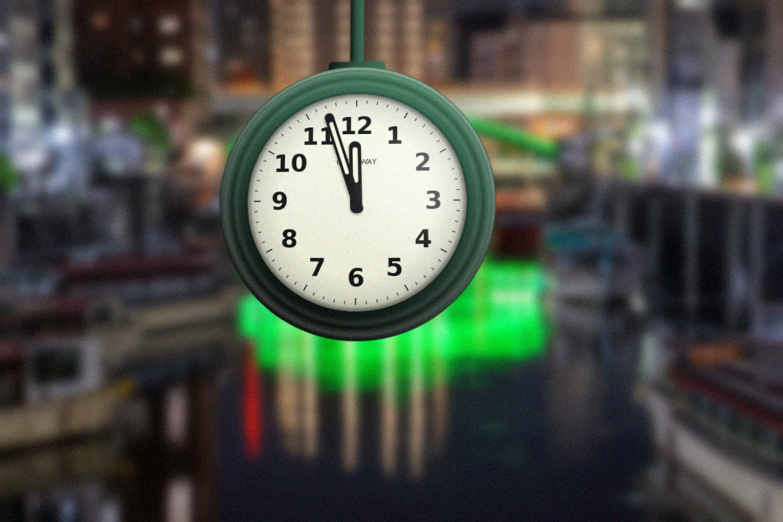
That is 11:57
